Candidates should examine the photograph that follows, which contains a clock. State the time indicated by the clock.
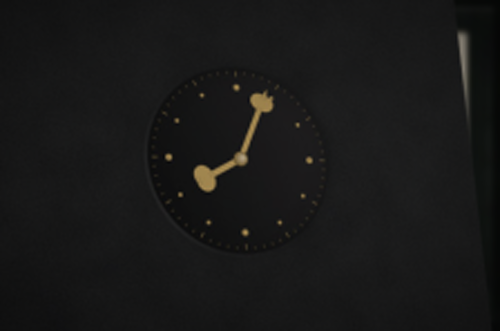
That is 8:04
